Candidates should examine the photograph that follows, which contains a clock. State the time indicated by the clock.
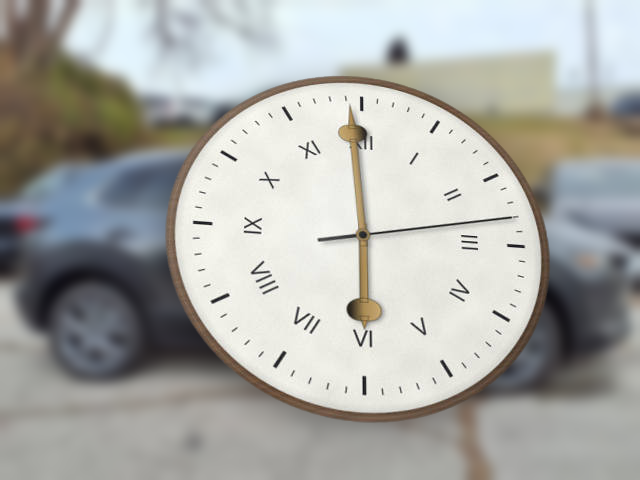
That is 5:59:13
